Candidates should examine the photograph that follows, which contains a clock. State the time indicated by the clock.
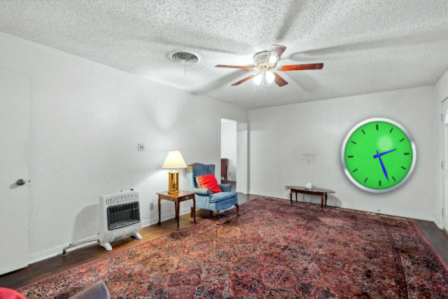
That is 2:27
